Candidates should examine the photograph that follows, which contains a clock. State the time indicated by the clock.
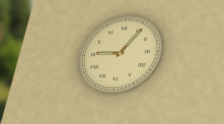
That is 9:06
